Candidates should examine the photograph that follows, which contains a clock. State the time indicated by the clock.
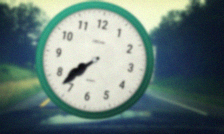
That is 7:37
